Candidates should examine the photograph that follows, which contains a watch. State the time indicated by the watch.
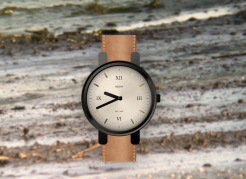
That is 9:41
